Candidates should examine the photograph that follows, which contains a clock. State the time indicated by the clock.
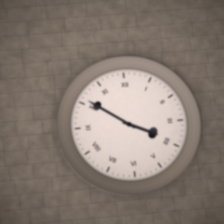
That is 3:51
